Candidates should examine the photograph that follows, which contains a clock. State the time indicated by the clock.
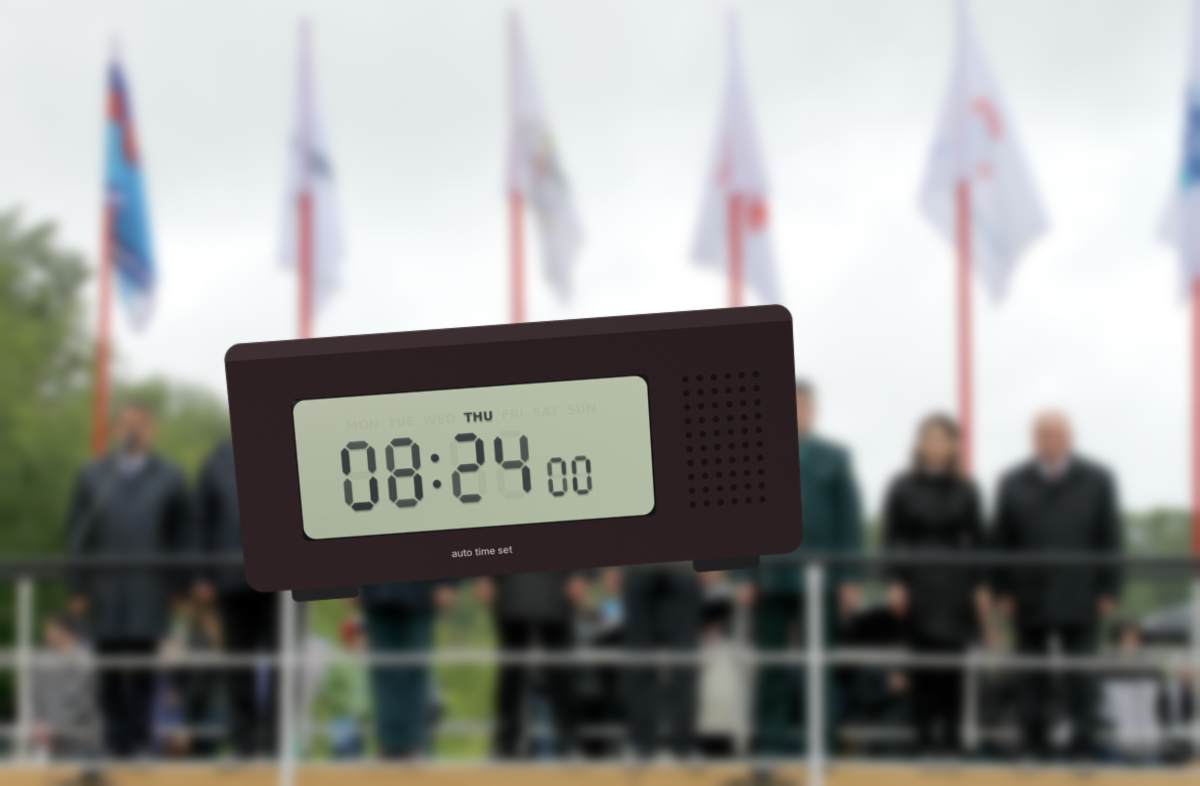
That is 8:24:00
